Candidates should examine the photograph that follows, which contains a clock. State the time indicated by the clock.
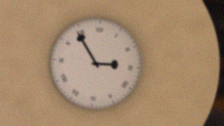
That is 2:54
